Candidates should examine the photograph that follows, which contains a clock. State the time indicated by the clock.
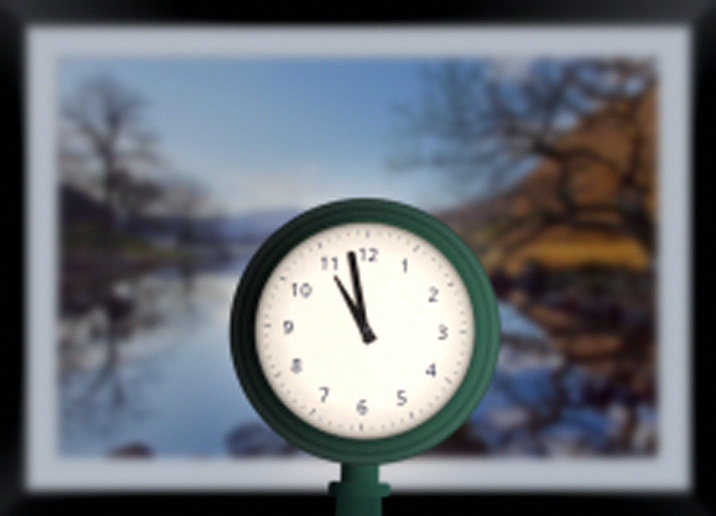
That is 10:58
